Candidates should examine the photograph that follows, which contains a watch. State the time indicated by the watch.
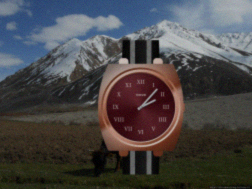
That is 2:07
